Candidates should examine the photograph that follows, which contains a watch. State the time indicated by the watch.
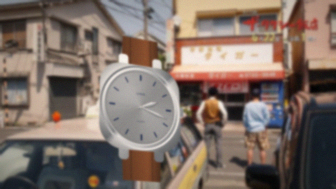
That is 2:18
